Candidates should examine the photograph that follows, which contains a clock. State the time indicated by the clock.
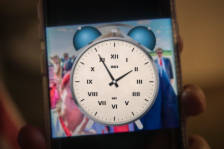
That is 1:55
